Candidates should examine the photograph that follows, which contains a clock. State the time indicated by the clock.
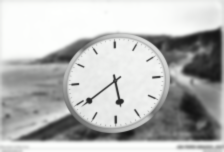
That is 5:39
